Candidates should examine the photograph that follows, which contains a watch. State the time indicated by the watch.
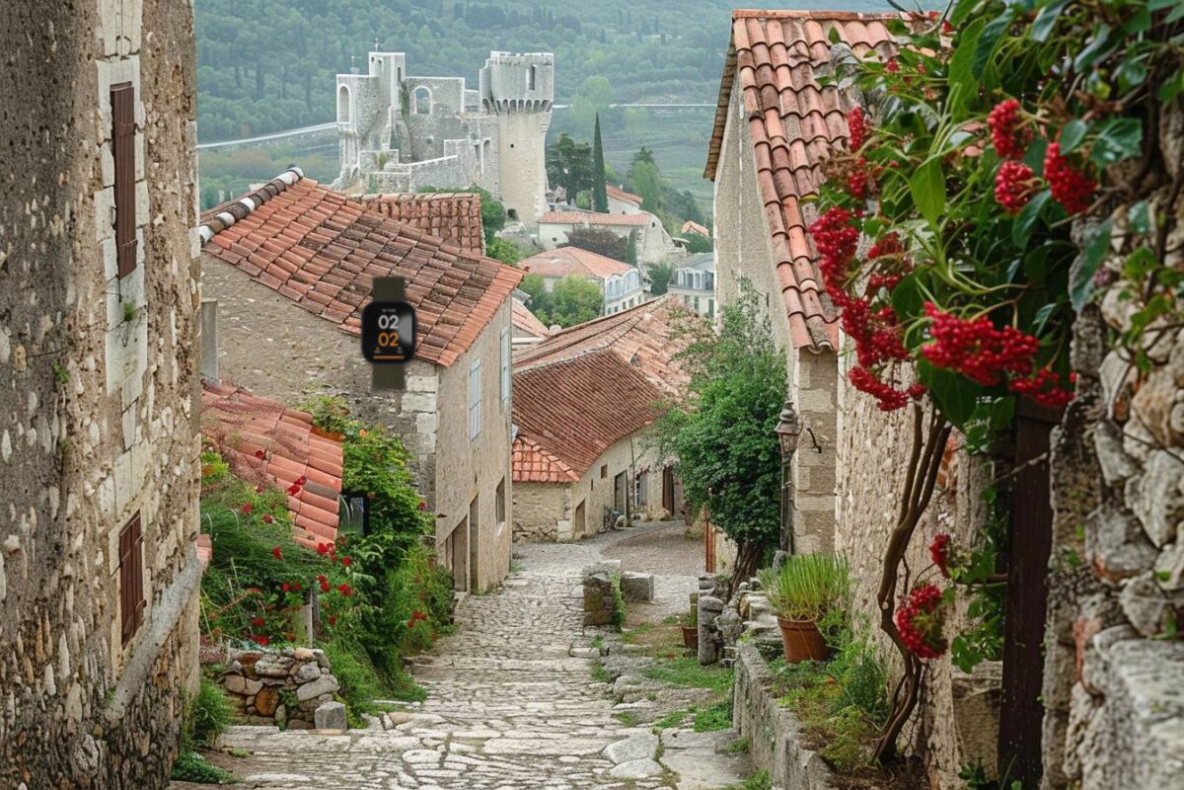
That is 2:02
